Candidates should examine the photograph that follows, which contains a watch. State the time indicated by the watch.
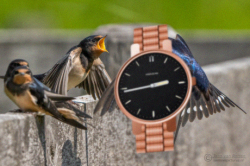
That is 2:44
